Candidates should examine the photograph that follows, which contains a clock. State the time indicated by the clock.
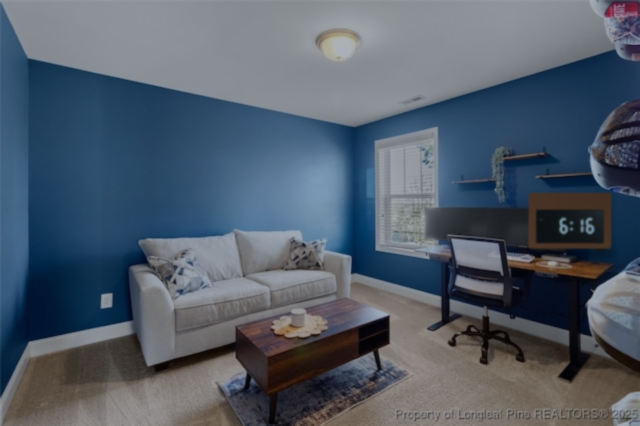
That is 6:16
